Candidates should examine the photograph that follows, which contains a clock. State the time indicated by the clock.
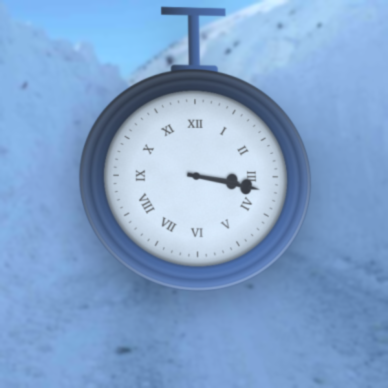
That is 3:17
